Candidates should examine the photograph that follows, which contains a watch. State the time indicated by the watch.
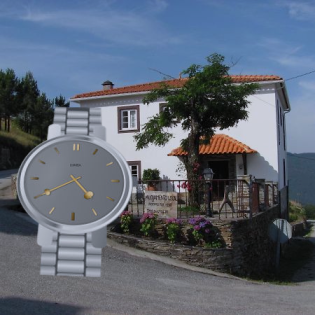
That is 4:40
